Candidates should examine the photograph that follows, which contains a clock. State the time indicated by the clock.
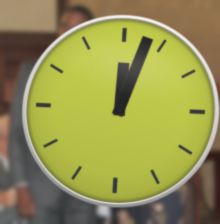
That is 12:03
